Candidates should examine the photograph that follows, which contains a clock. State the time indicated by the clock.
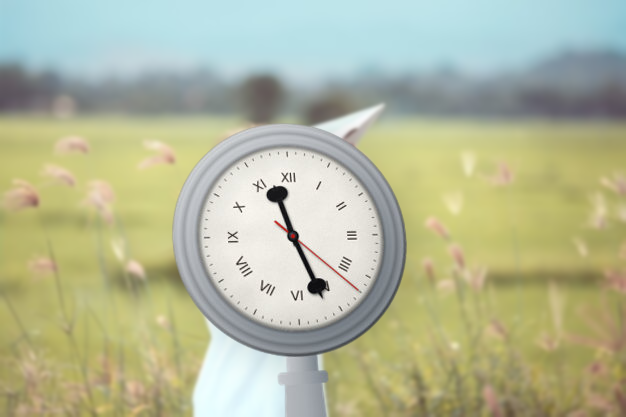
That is 11:26:22
